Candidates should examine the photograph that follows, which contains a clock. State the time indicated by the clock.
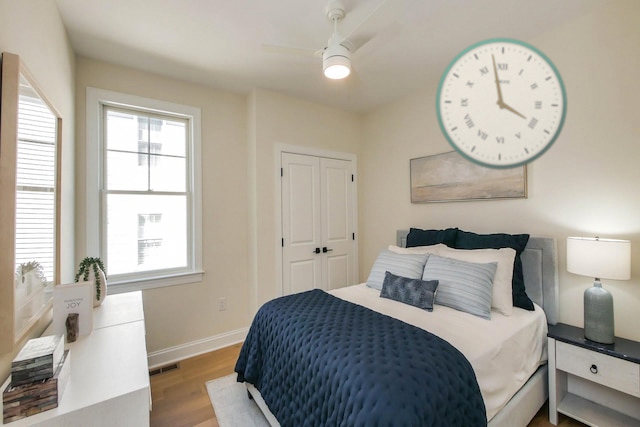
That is 3:58
